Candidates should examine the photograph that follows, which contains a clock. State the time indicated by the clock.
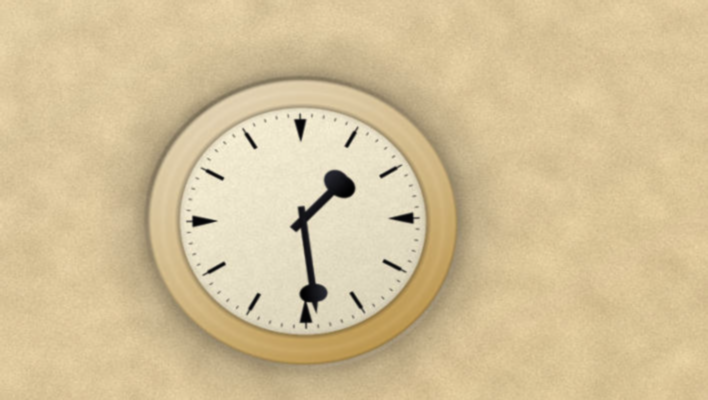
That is 1:29
